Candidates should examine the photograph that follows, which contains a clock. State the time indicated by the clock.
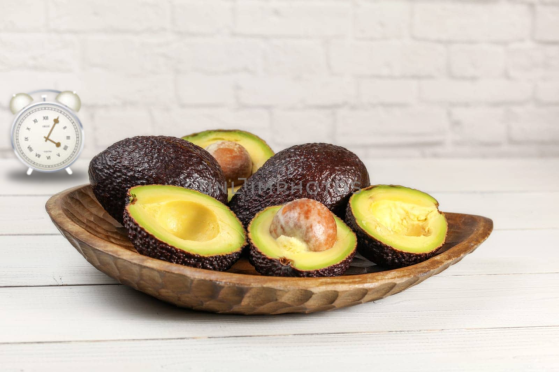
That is 4:05
